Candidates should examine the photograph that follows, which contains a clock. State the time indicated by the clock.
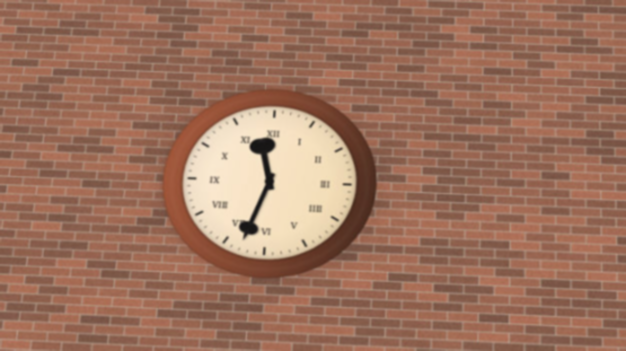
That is 11:33
